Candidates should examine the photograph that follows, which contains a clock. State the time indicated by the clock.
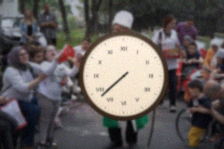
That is 7:38
